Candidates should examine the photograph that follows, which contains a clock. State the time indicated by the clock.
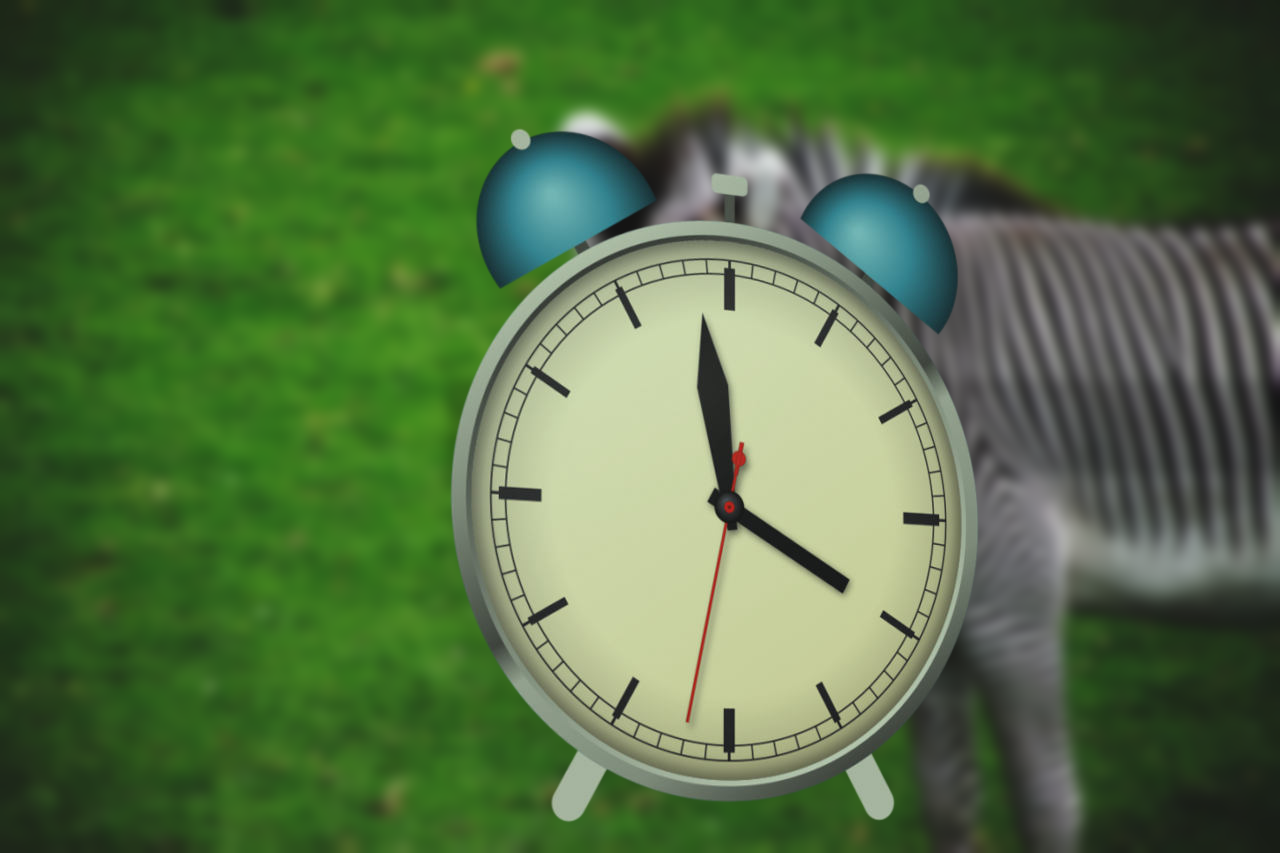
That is 3:58:32
